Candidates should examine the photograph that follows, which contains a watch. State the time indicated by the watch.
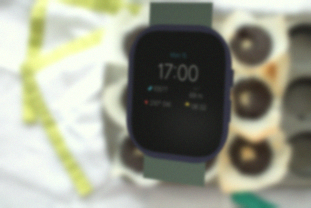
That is 17:00
